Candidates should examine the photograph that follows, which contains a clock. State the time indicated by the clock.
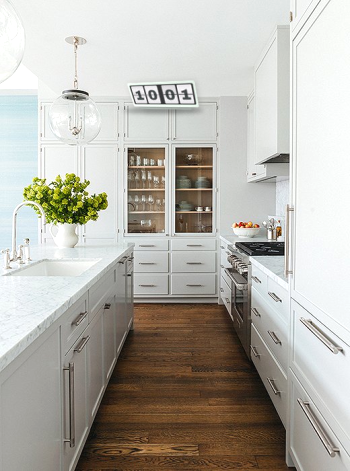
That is 10:01
